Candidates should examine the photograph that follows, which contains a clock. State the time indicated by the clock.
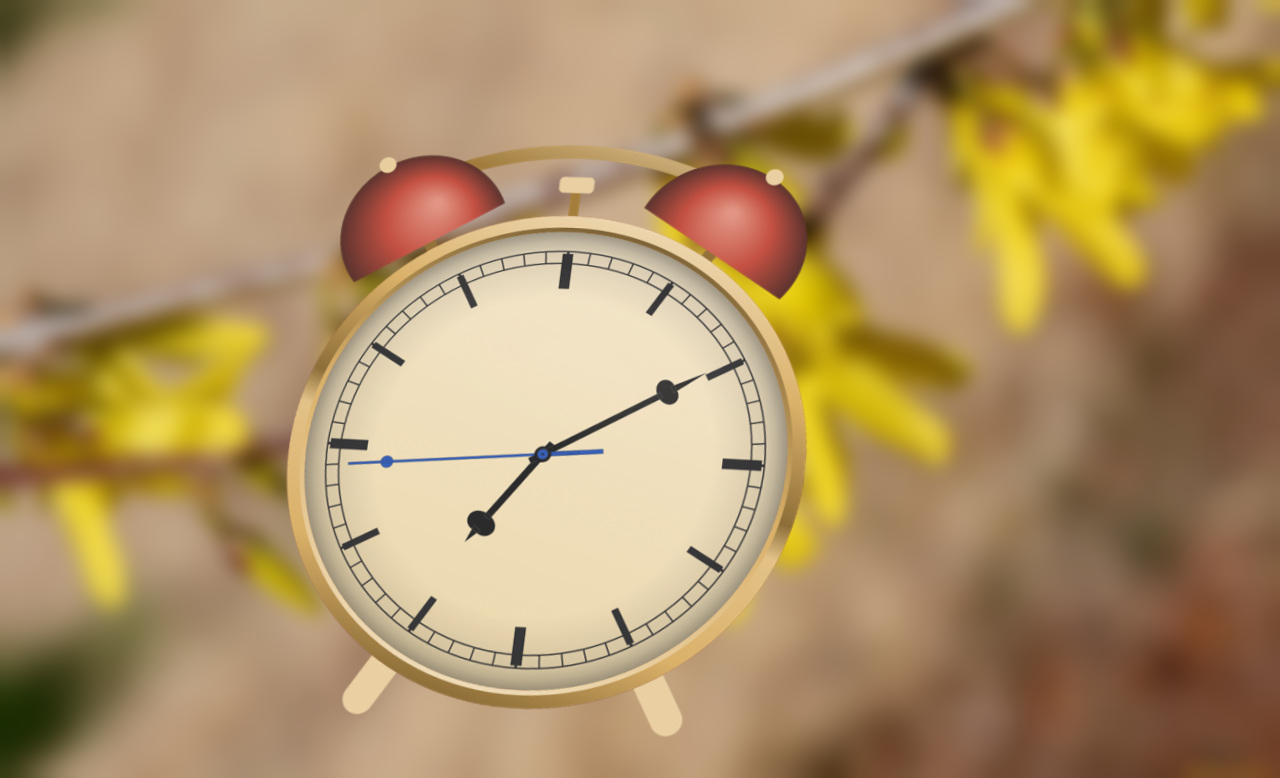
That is 7:09:44
